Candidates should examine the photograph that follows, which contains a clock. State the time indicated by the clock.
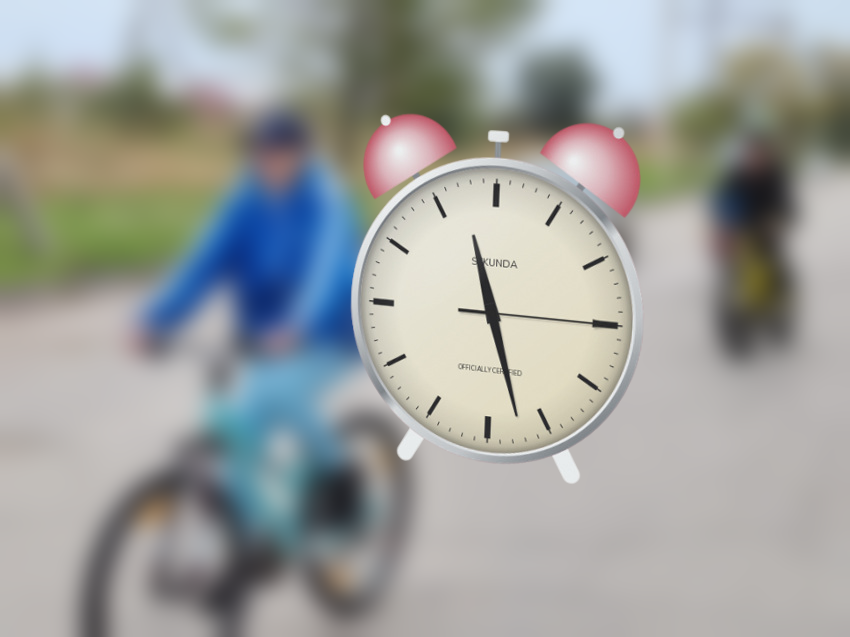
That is 11:27:15
